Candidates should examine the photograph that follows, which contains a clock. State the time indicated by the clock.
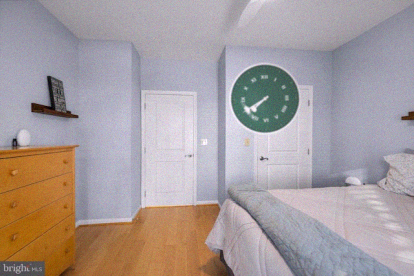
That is 7:40
